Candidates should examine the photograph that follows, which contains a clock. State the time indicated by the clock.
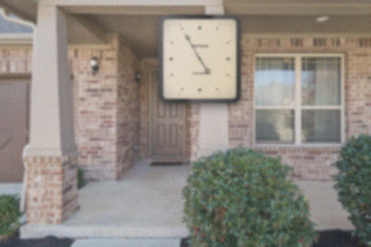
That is 4:55
